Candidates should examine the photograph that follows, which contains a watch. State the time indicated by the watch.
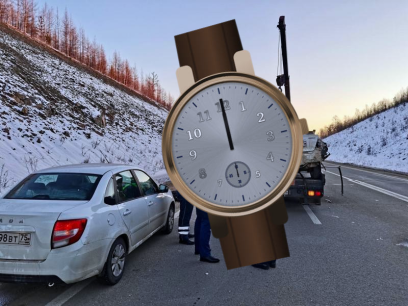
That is 12:00
